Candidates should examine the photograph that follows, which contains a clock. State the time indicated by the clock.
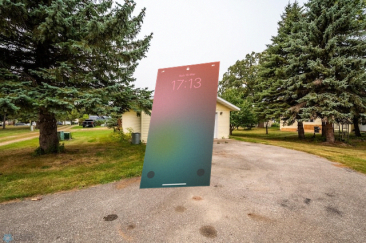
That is 17:13
